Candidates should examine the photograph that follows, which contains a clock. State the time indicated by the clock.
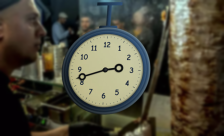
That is 2:42
